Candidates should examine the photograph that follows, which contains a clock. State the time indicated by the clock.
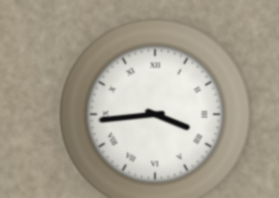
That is 3:44
